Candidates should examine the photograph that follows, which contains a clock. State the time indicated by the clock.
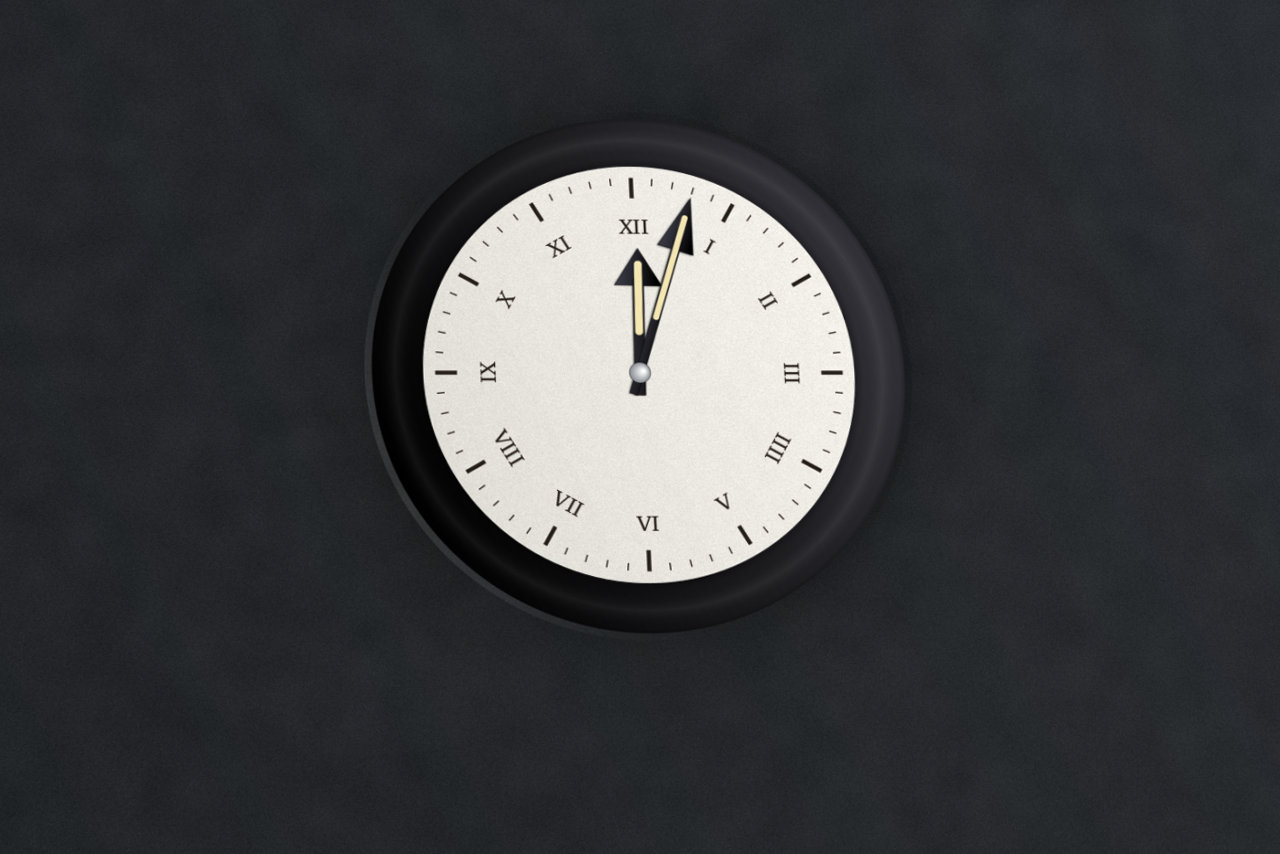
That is 12:03
